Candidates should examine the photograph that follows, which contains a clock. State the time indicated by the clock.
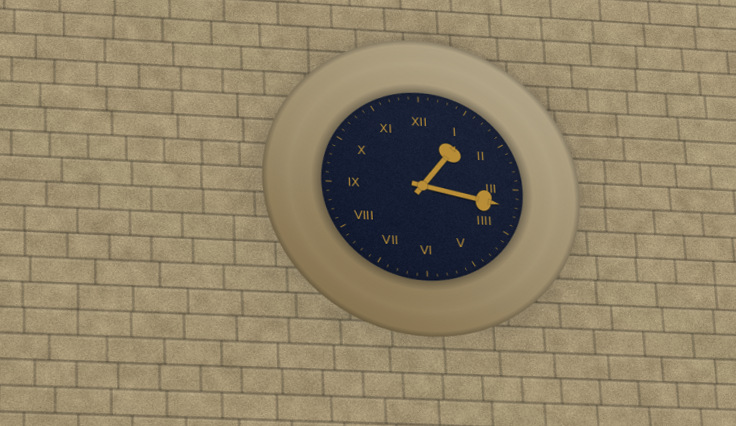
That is 1:17
